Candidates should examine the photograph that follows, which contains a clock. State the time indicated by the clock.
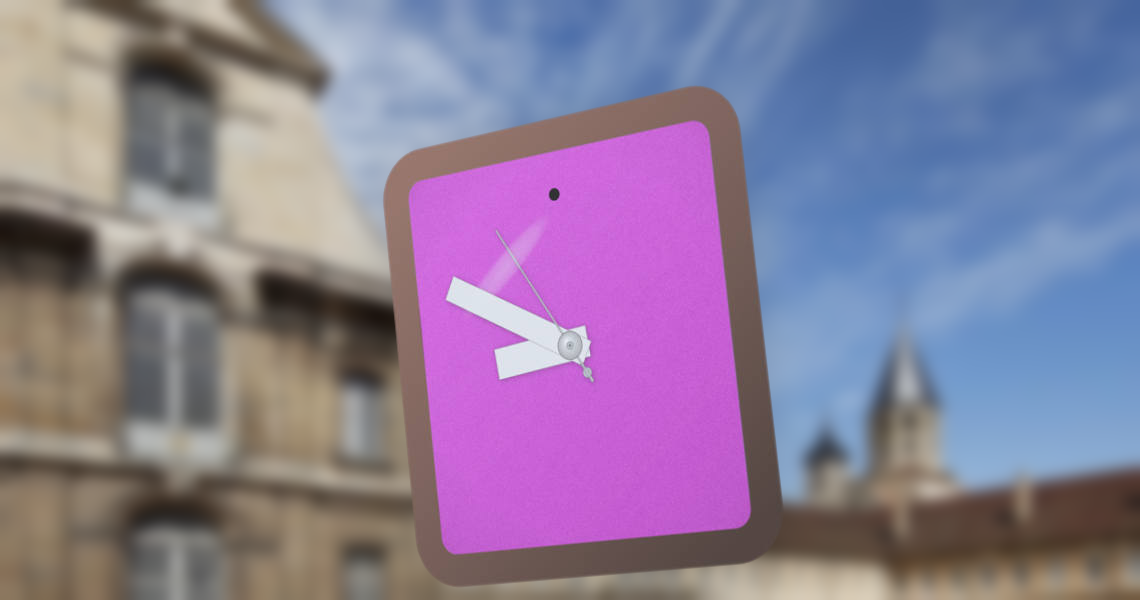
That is 8:49:55
